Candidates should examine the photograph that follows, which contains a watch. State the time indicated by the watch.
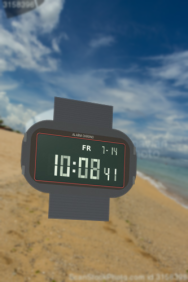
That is 10:08:41
